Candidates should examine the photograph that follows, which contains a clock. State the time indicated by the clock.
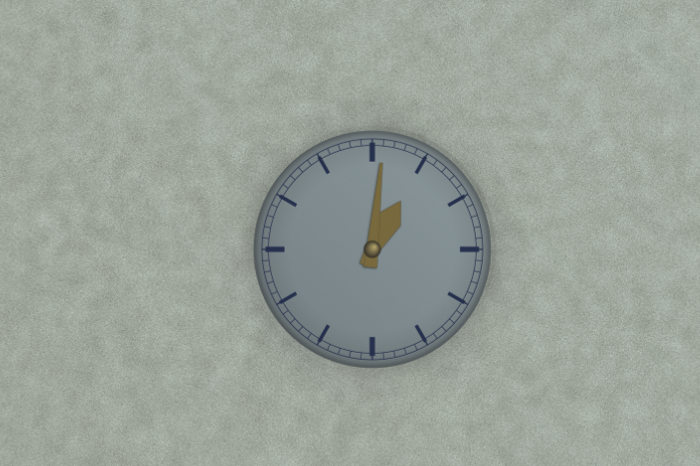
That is 1:01
